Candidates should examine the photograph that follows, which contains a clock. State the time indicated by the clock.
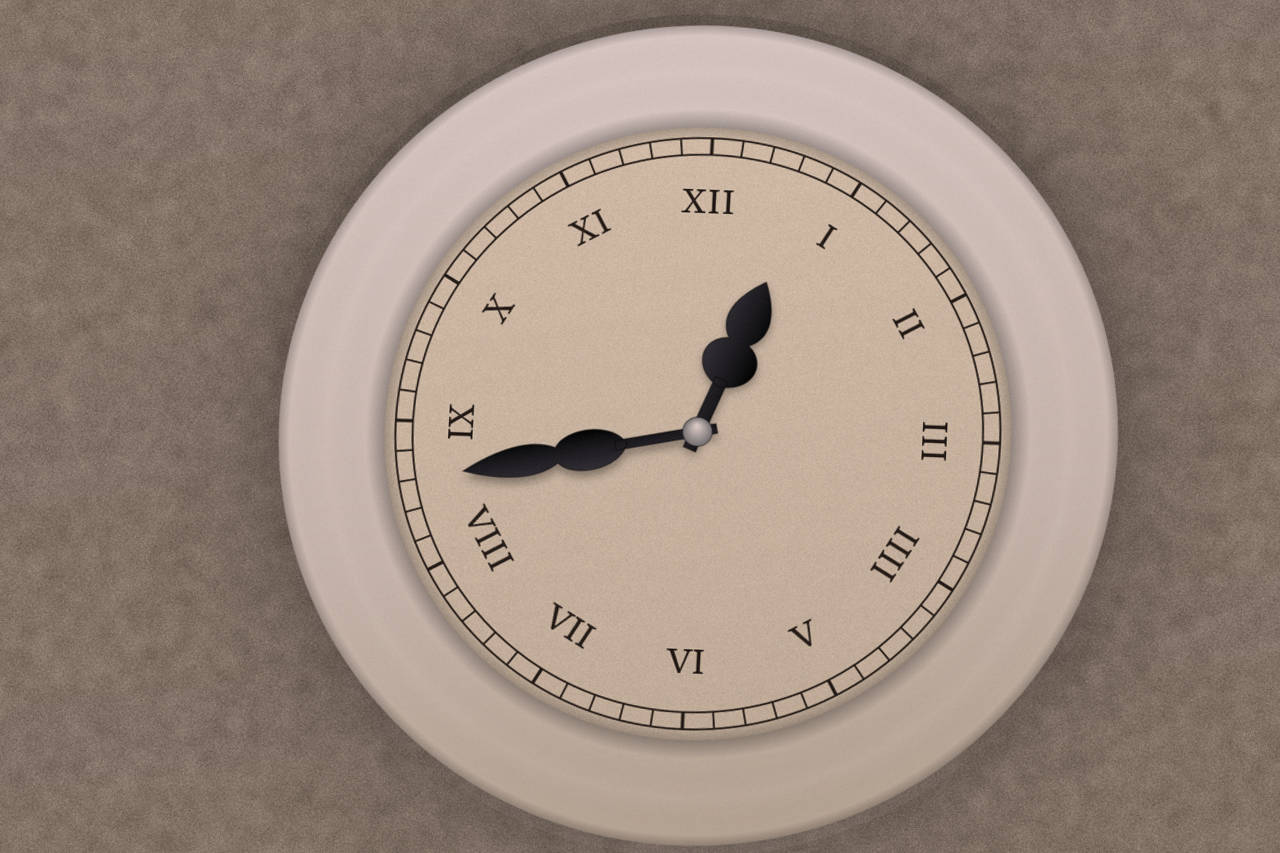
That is 12:43
